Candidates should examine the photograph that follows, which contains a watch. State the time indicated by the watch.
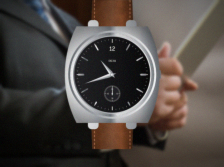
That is 10:42
